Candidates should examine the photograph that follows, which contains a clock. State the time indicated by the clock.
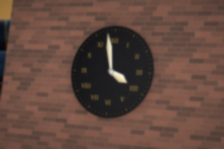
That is 3:58
